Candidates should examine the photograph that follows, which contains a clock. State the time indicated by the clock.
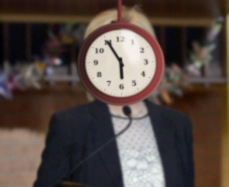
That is 5:55
